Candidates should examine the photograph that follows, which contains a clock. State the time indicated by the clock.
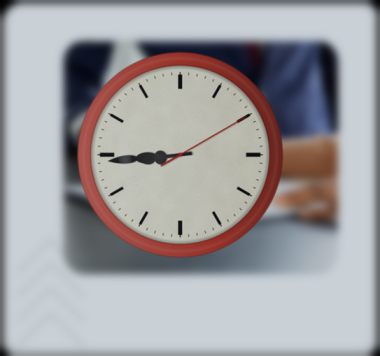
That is 8:44:10
